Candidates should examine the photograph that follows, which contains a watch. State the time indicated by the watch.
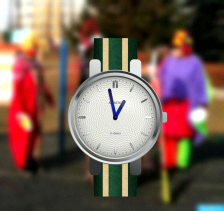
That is 12:58
